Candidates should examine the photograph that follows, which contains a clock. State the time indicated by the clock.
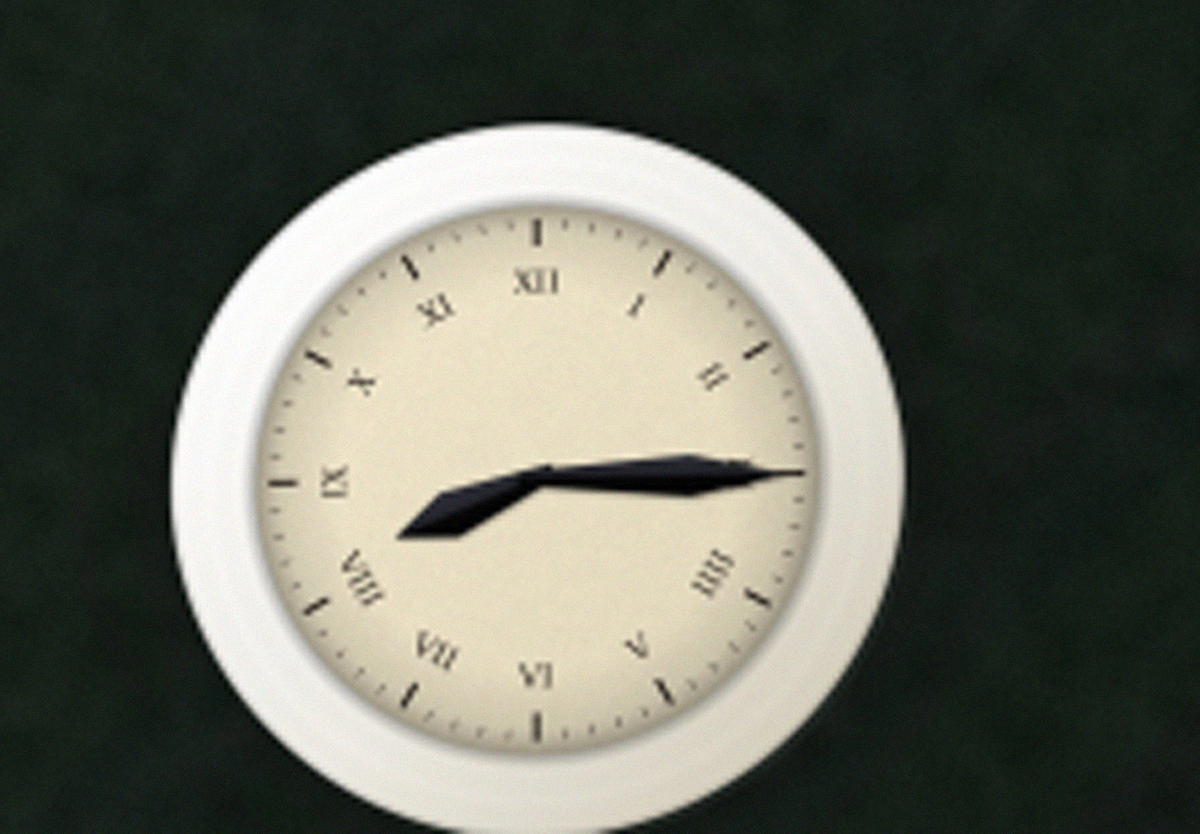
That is 8:15
